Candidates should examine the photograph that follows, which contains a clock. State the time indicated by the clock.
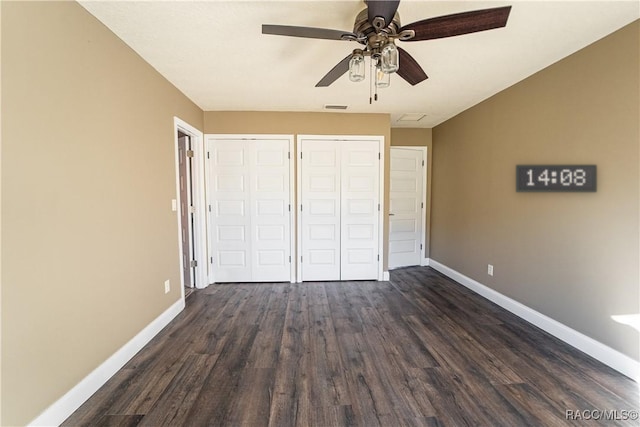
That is 14:08
